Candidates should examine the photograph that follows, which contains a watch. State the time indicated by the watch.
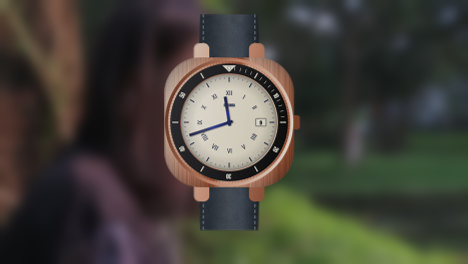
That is 11:42
